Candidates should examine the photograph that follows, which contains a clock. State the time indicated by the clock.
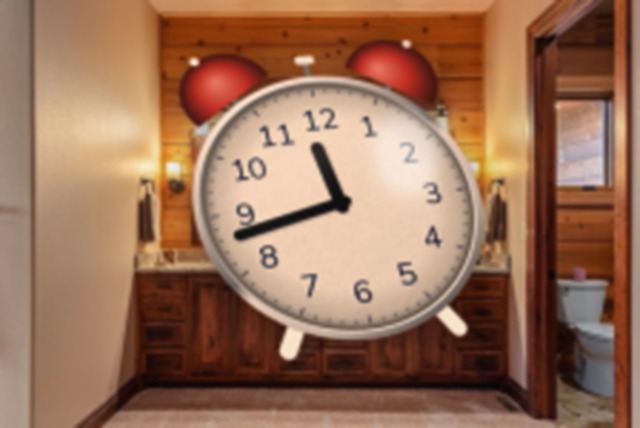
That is 11:43
